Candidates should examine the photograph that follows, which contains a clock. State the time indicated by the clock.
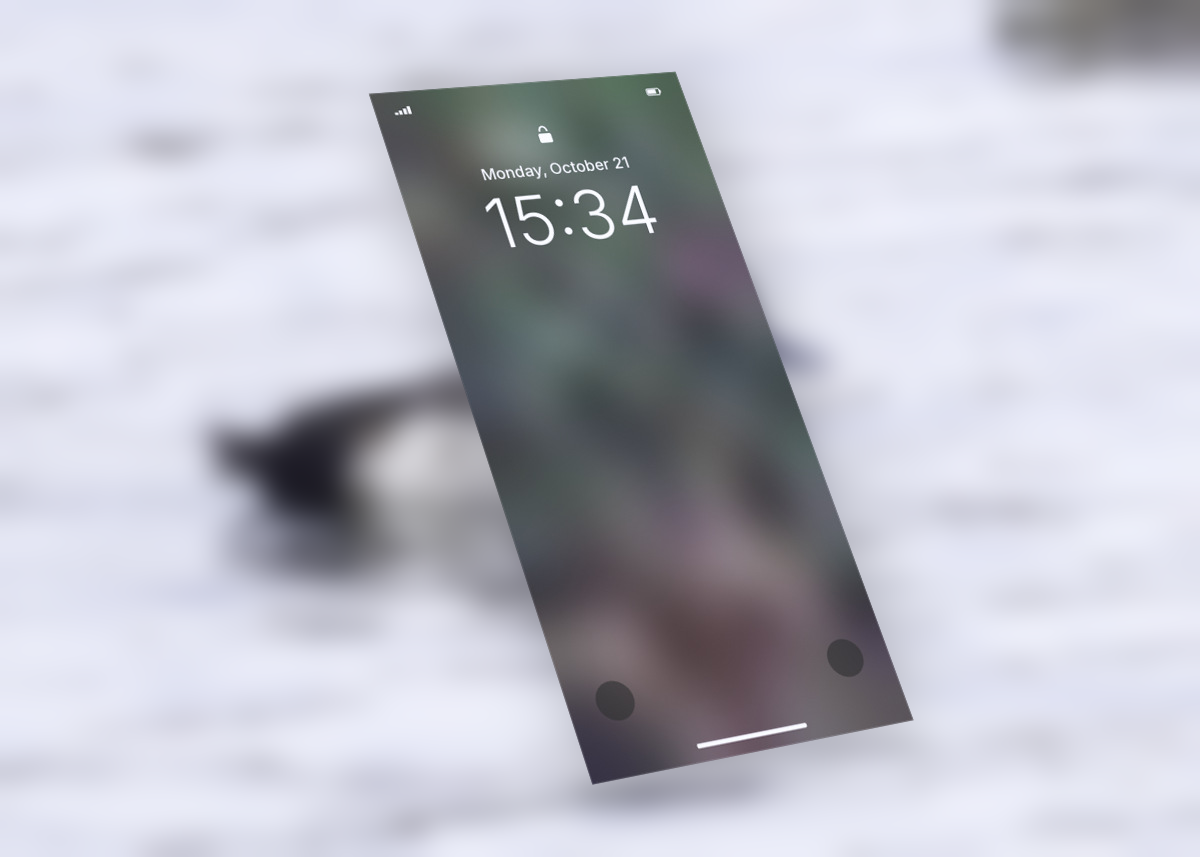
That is 15:34
